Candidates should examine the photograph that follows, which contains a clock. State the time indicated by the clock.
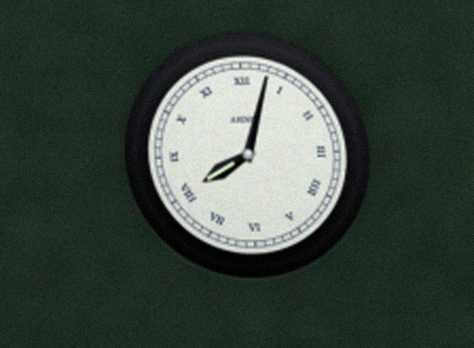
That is 8:03
